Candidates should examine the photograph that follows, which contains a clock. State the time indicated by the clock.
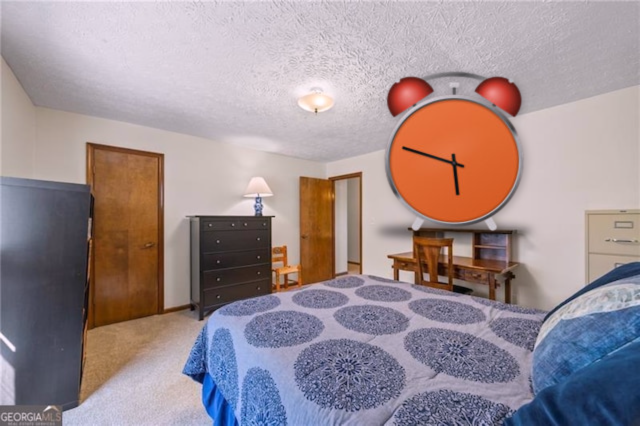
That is 5:48
